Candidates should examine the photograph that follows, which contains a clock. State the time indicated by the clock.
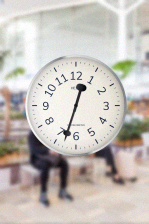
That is 12:33
